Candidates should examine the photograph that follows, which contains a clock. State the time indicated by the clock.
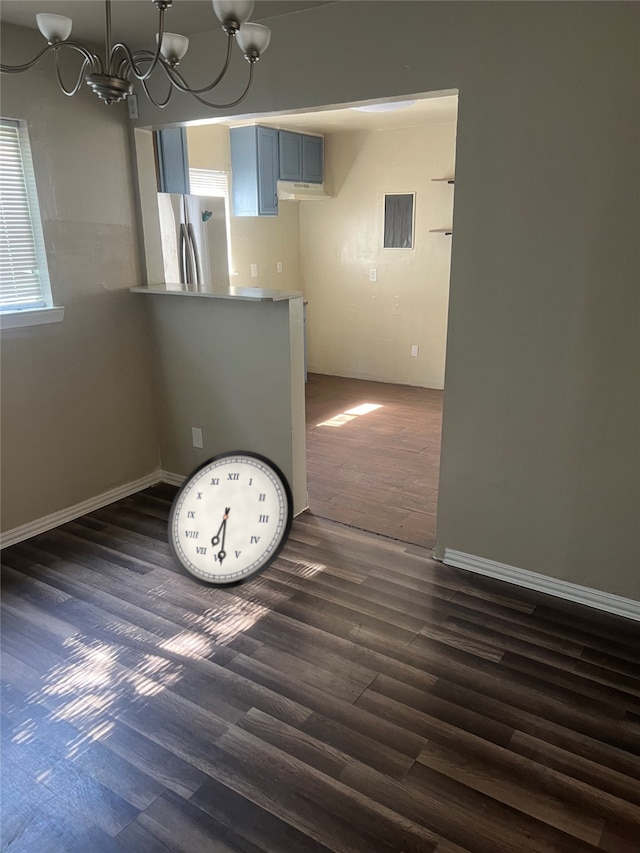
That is 6:29
